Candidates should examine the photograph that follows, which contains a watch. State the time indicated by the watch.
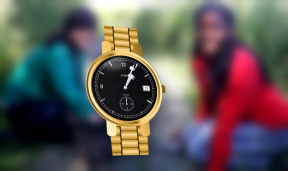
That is 1:04
